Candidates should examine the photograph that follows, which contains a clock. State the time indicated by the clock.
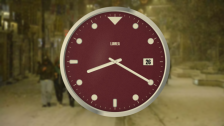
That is 8:20
